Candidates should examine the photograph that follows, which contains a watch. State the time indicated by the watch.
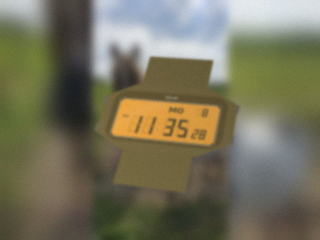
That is 11:35
